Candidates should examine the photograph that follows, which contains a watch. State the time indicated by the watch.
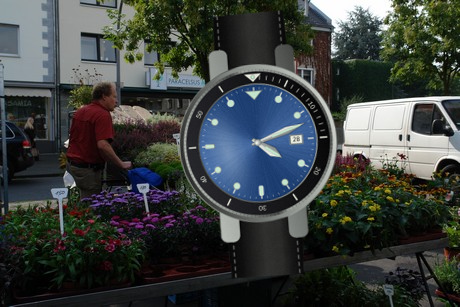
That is 4:12
